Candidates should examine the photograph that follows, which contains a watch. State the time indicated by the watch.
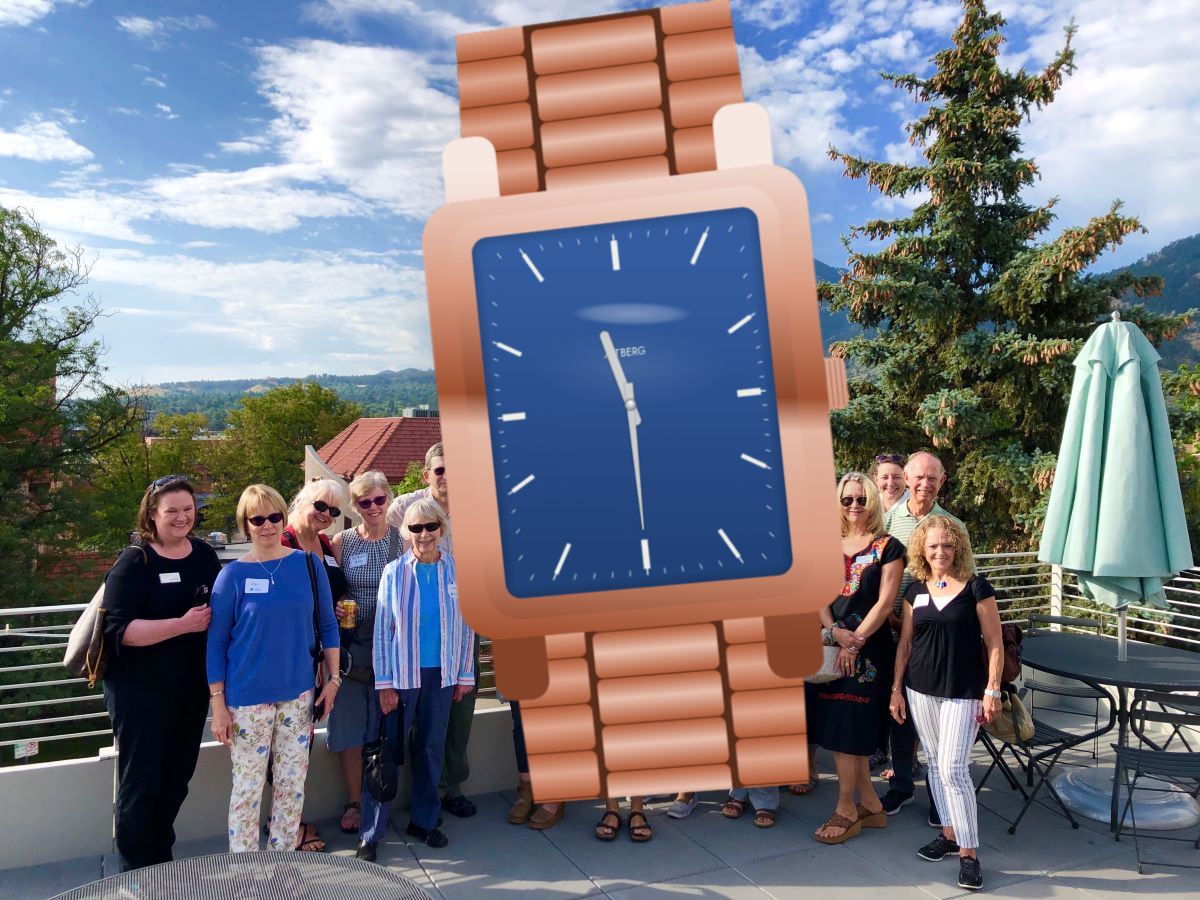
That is 11:30
